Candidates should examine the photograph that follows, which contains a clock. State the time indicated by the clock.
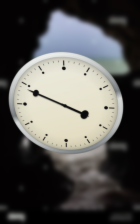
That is 3:49
